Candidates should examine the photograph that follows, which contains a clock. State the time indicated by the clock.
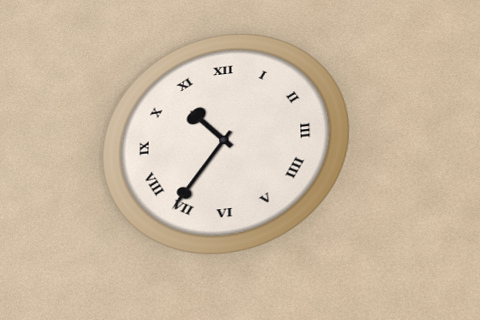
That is 10:36
